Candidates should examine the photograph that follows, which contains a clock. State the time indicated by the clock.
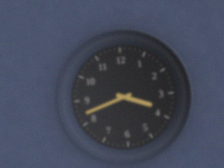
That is 3:42
